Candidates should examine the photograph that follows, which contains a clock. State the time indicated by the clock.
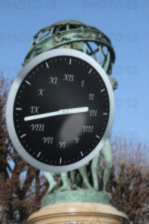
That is 2:43
